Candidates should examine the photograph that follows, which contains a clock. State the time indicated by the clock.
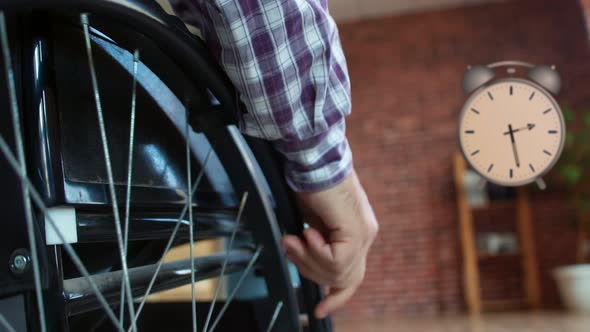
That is 2:28
